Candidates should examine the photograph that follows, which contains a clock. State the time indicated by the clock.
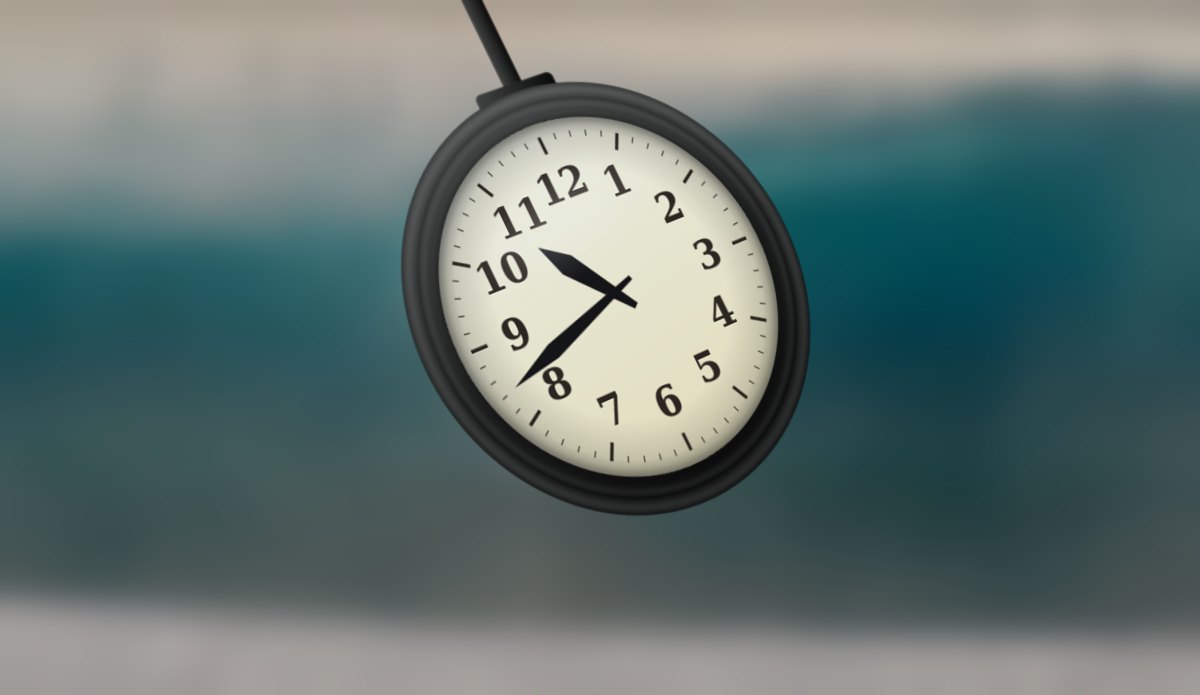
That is 10:42
